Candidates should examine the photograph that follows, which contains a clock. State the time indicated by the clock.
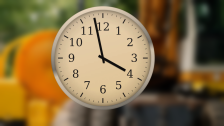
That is 3:58
